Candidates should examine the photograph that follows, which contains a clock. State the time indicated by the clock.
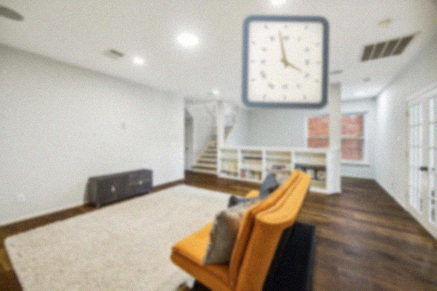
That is 3:58
